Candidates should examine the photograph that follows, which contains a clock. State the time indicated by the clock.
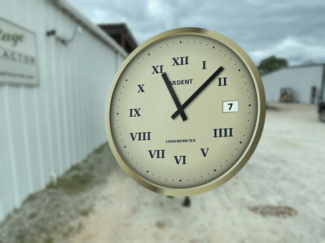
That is 11:08
